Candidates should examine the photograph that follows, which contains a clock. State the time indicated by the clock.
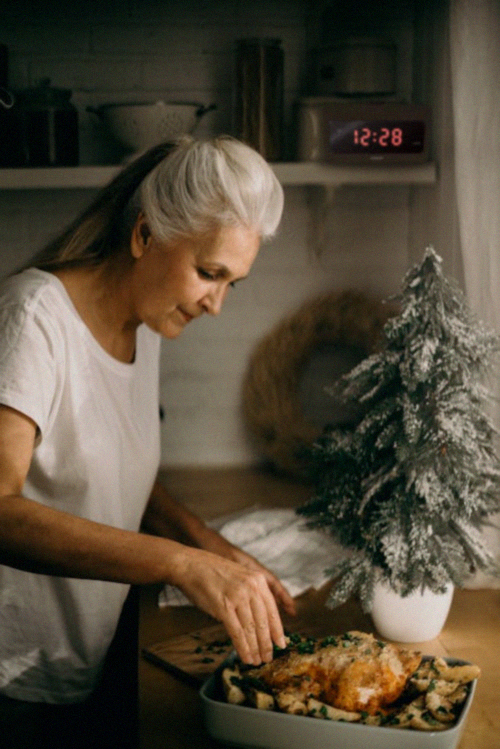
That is 12:28
